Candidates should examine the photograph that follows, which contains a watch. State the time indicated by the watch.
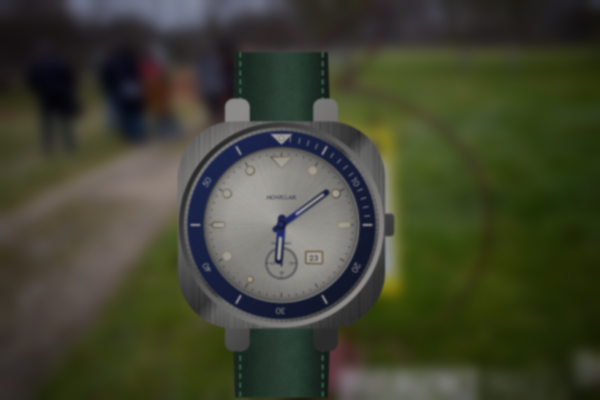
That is 6:09
